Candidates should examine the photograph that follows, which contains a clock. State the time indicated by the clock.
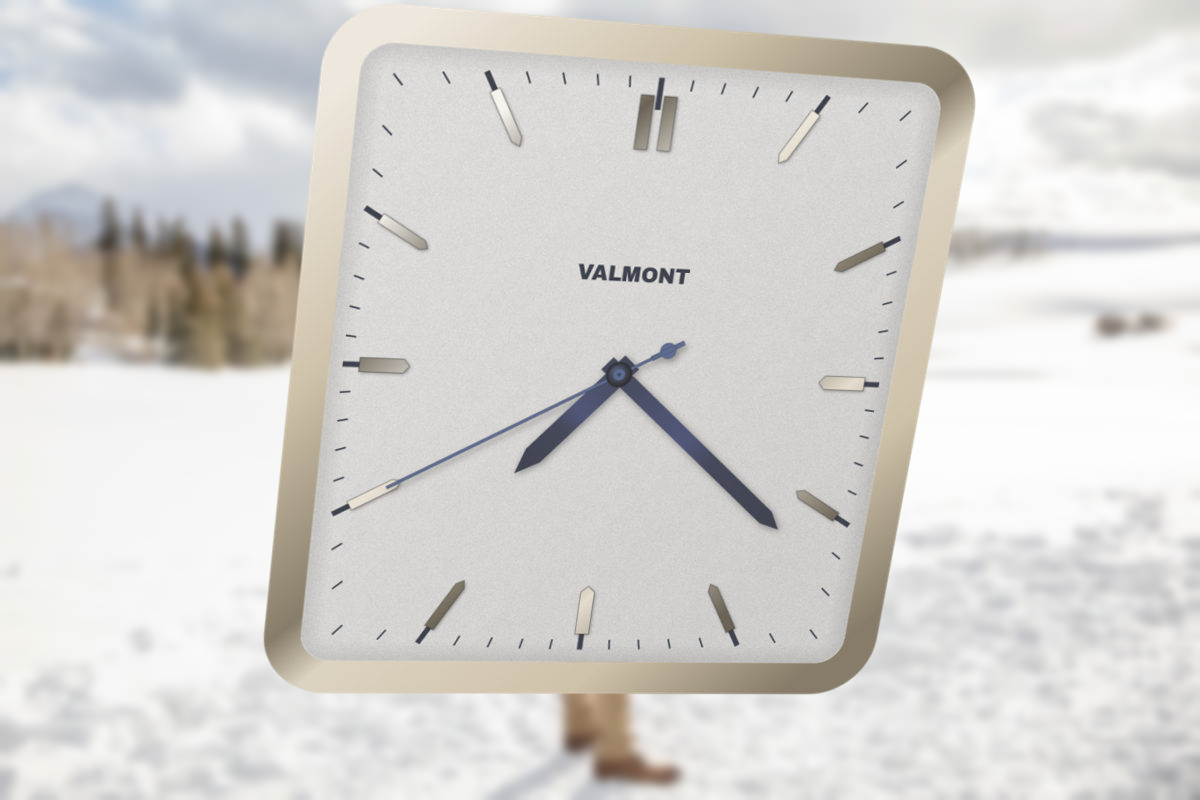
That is 7:21:40
